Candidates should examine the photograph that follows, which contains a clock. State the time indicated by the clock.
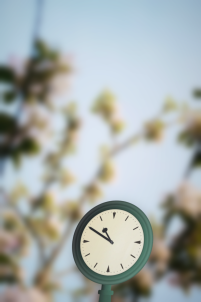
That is 10:50
